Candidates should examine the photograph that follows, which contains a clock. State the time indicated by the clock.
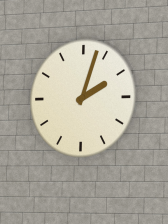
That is 2:03
